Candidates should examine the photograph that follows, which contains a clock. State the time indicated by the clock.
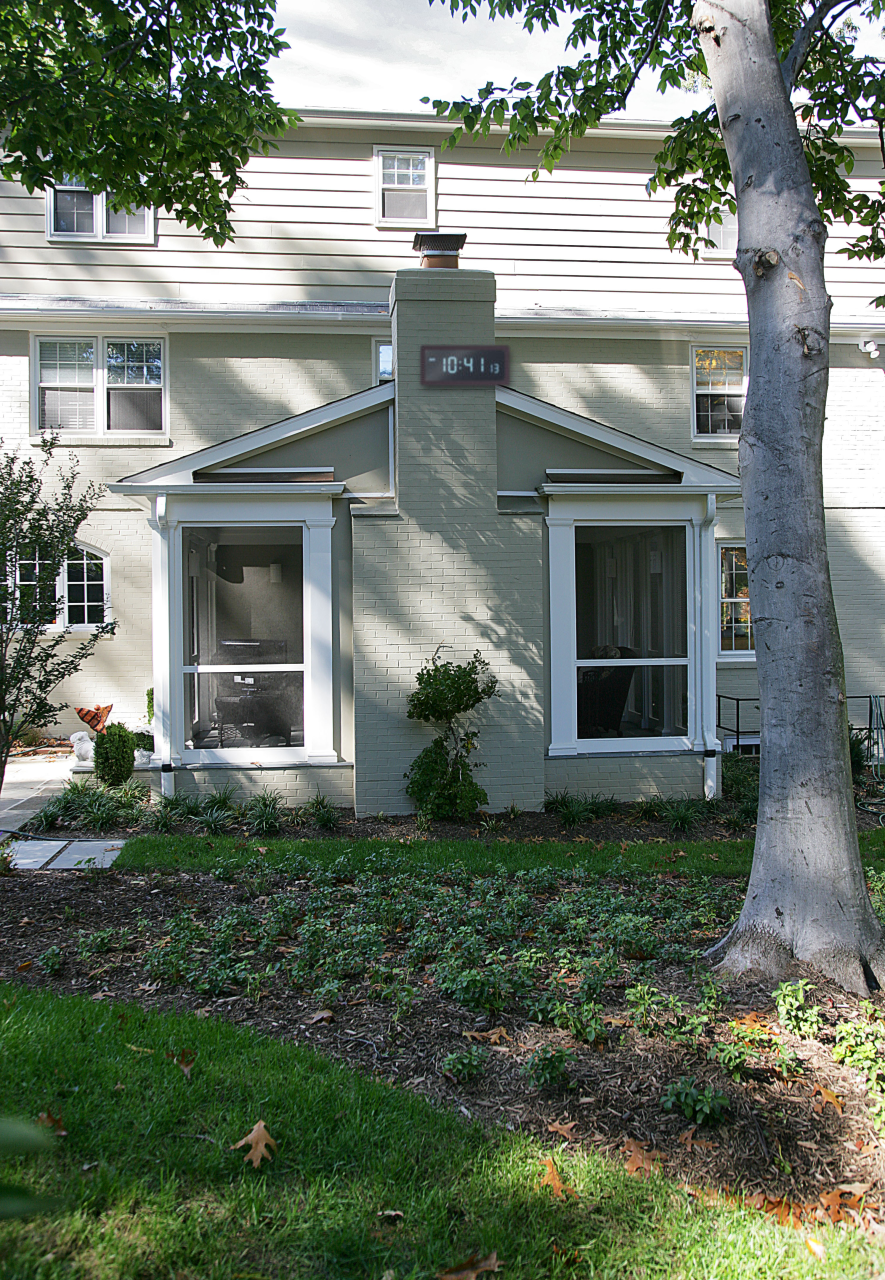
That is 10:41
